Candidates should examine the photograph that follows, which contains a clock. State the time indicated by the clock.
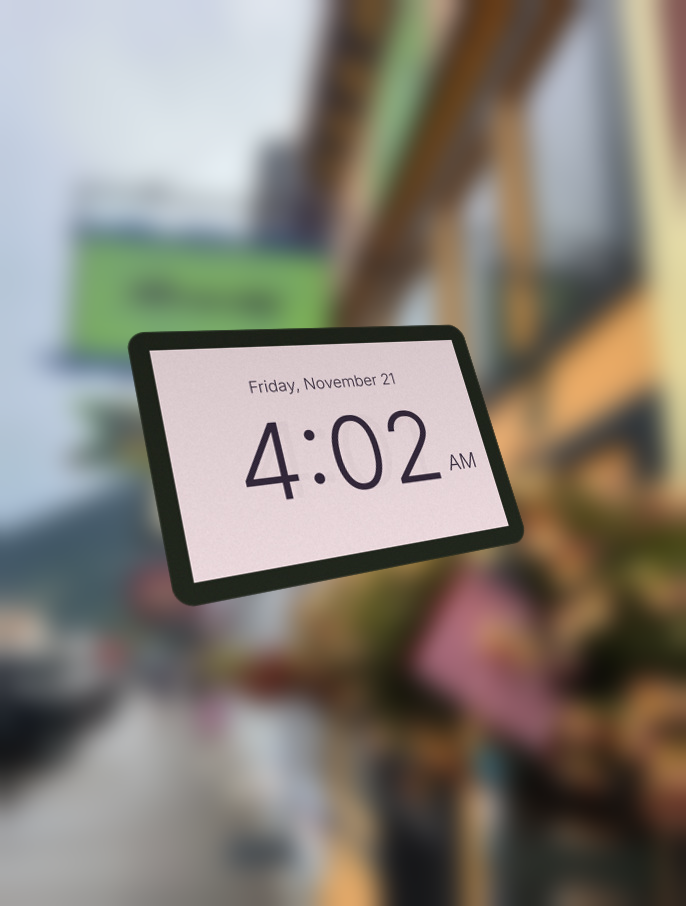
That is 4:02
